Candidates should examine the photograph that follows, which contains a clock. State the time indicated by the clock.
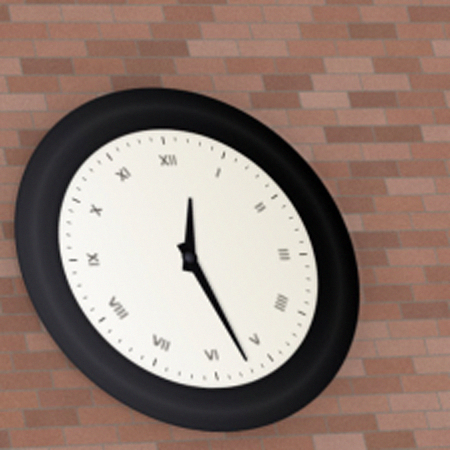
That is 12:27
